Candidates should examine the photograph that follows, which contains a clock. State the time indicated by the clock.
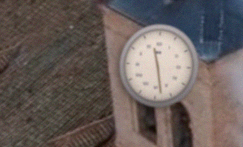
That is 11:28
